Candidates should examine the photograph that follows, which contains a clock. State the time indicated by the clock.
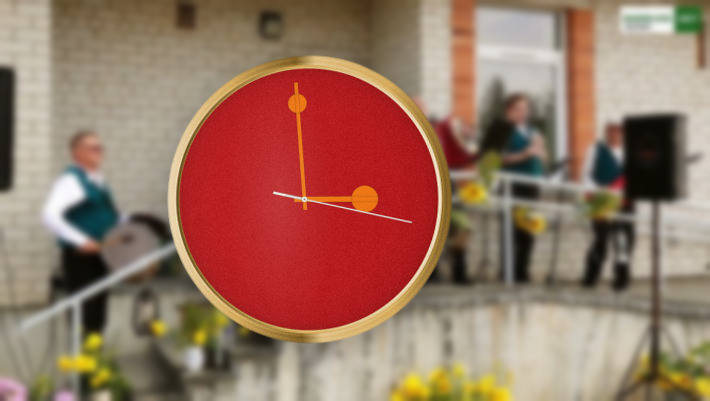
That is 2:59:17
